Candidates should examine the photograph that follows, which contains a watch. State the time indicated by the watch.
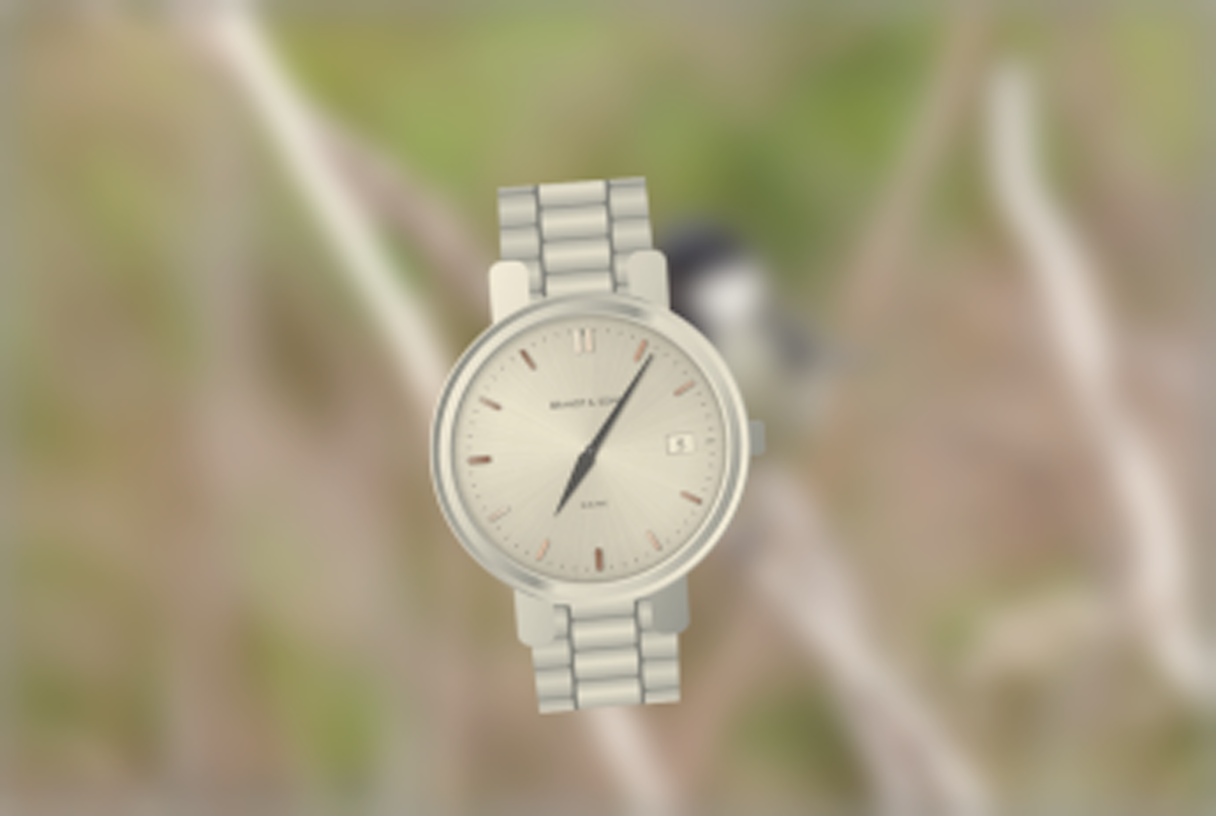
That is 7:06
